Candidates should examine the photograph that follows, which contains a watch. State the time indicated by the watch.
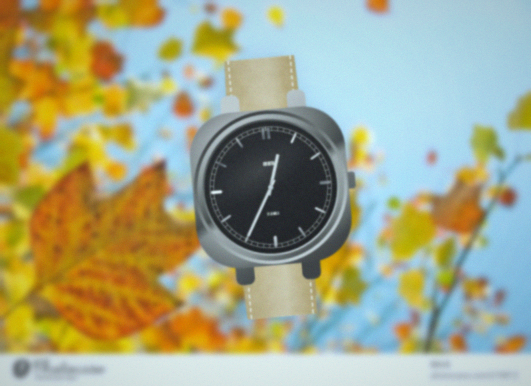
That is 12:35
